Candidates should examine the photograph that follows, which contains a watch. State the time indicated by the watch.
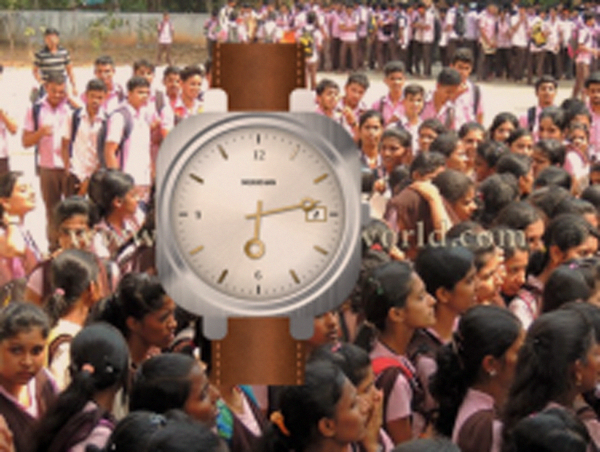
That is 6:13
